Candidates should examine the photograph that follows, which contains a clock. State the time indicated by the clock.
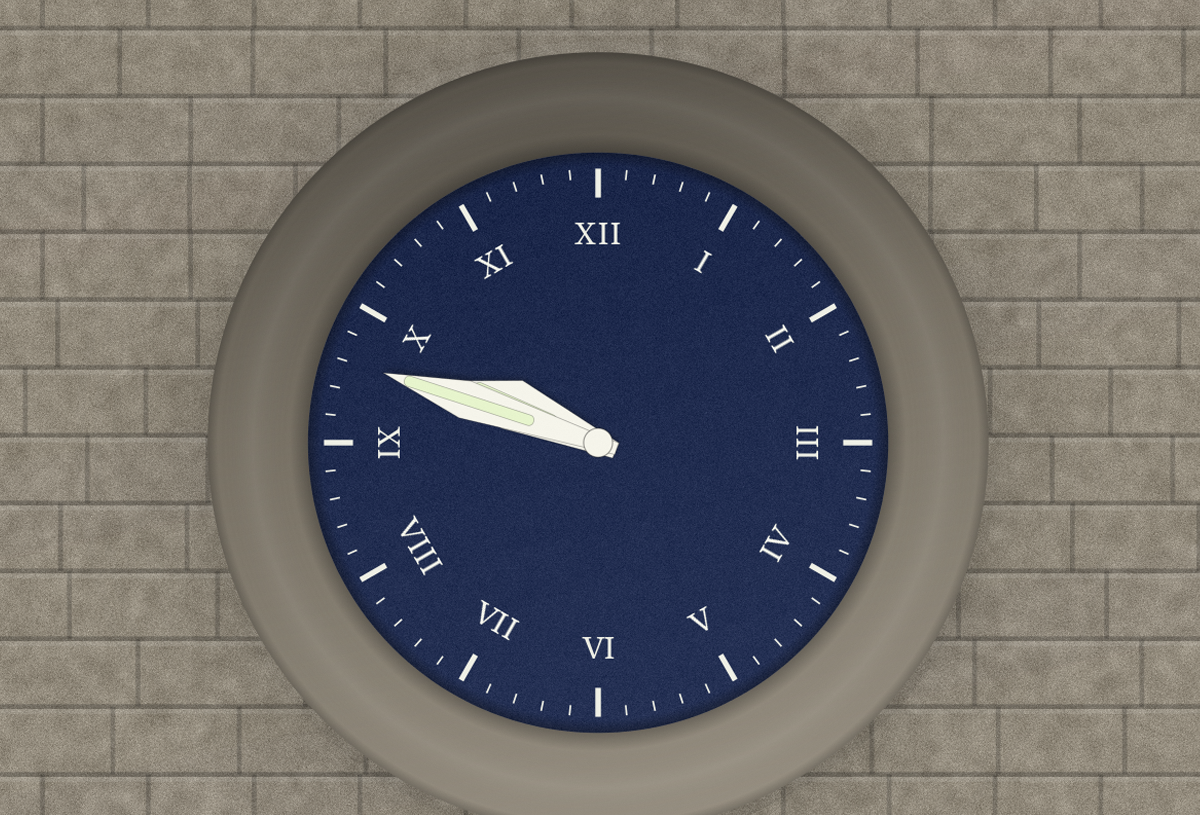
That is 9:48
